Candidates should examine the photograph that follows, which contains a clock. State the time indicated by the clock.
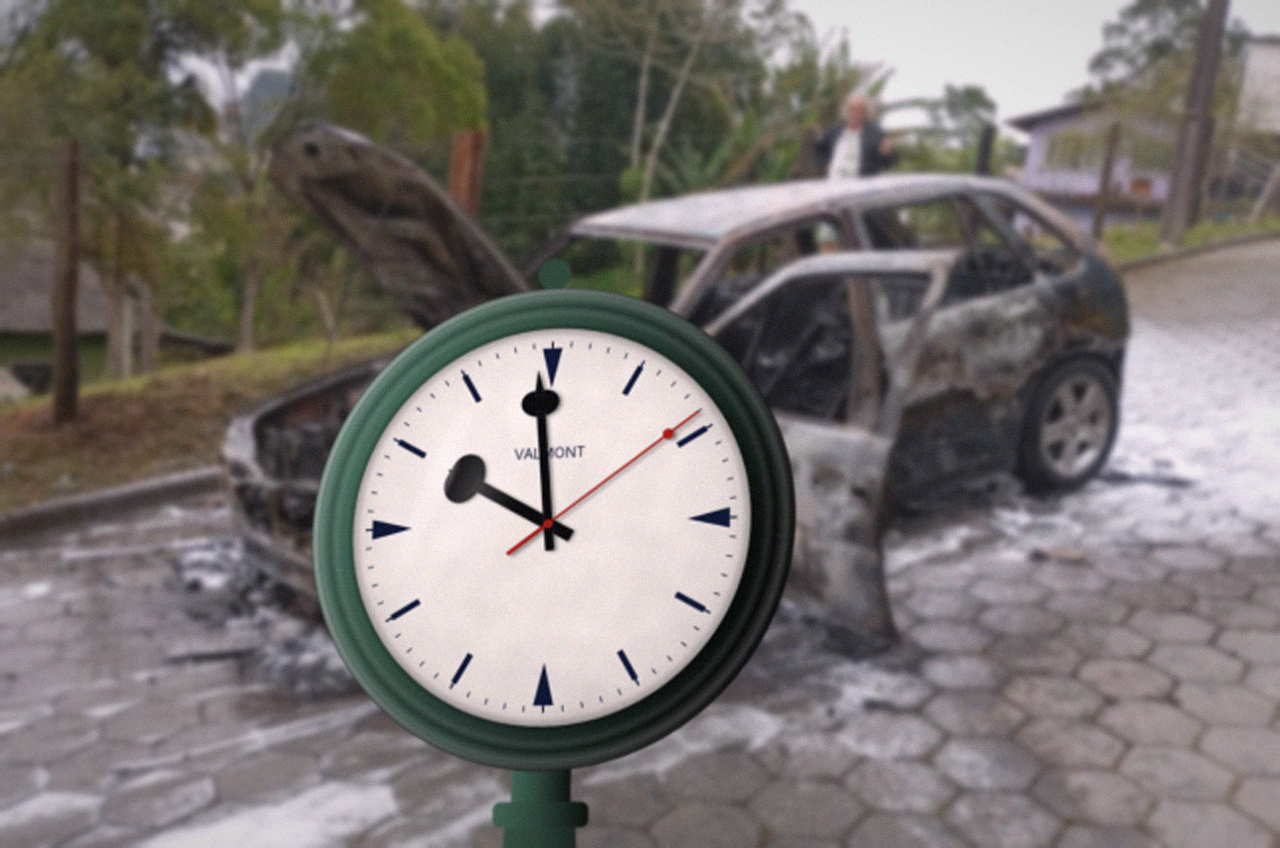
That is 9:59:09
